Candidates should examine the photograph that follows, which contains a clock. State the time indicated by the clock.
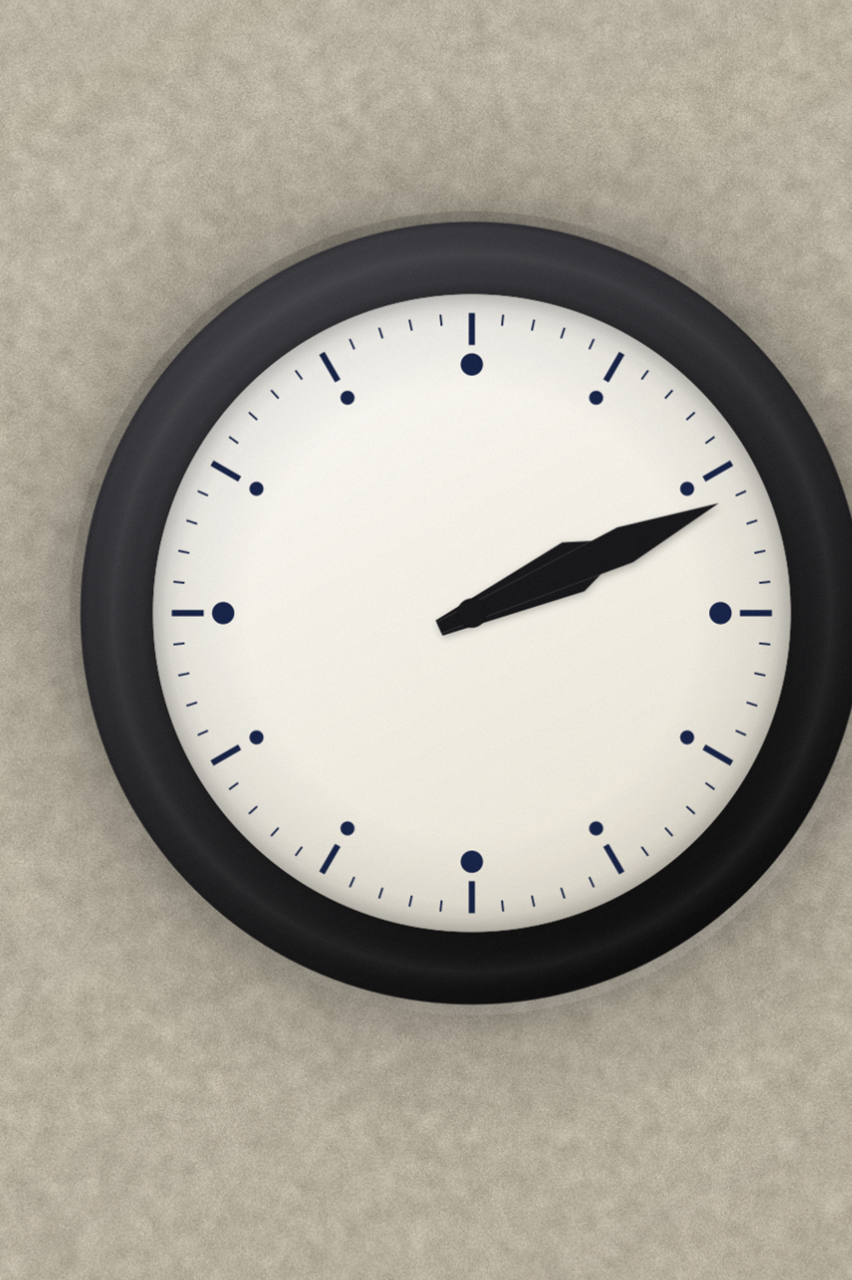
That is 2:11
